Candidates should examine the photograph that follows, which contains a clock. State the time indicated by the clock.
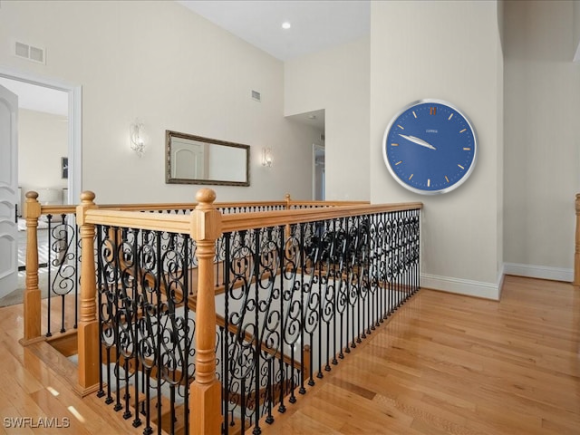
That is 9:48
